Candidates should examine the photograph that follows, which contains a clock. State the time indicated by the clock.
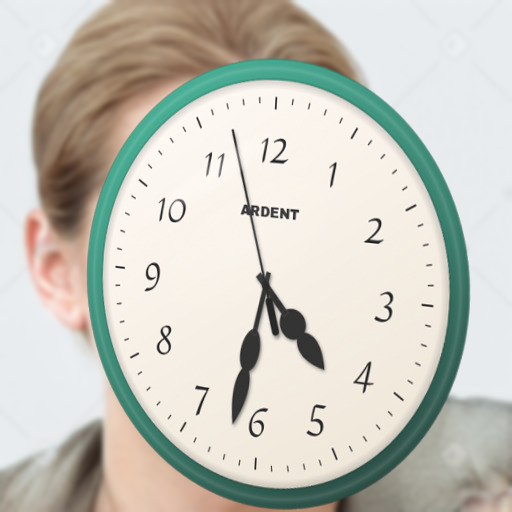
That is 4:31:57
